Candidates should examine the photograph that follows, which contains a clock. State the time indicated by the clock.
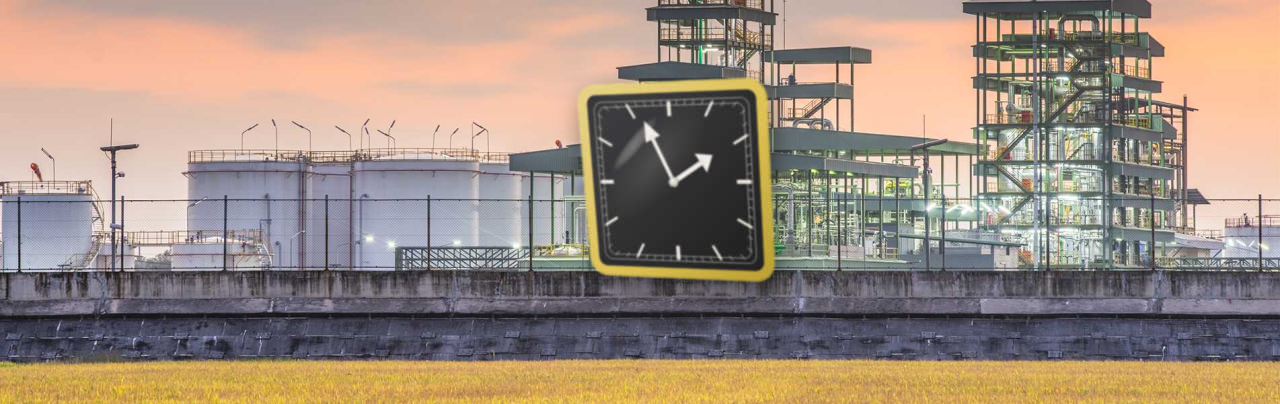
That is 1:56
